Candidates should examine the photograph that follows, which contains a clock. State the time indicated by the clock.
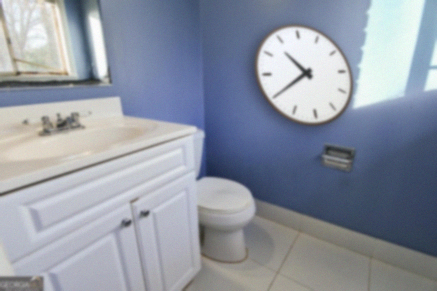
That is 10:40
